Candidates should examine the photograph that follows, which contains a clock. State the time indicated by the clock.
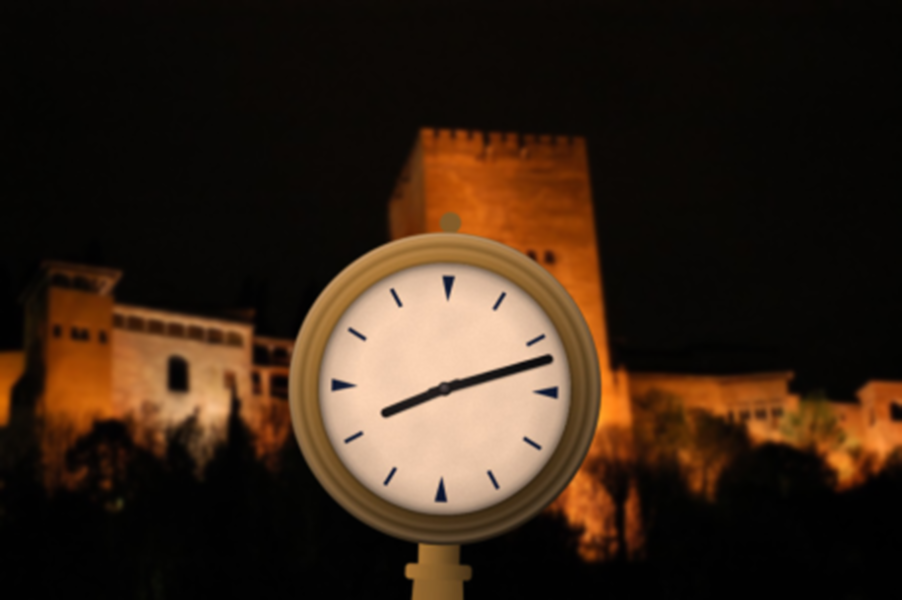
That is 8:12
